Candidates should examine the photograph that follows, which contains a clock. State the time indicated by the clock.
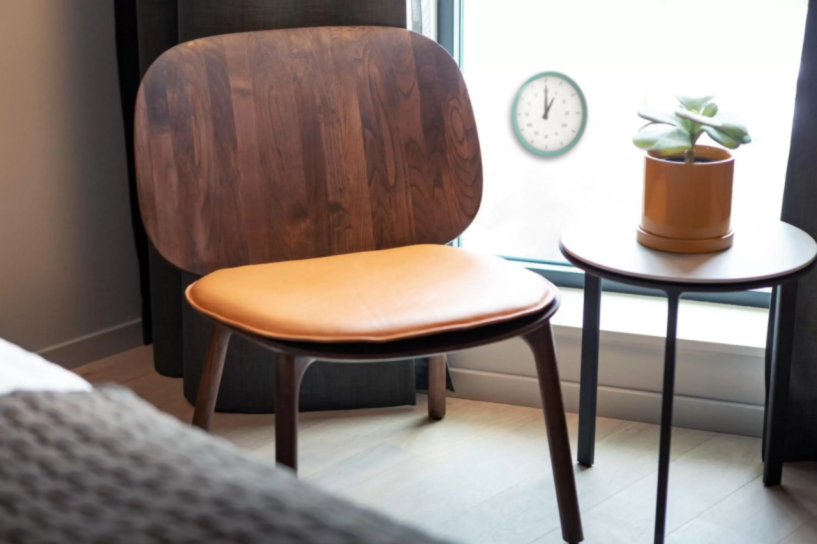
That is 1:00
